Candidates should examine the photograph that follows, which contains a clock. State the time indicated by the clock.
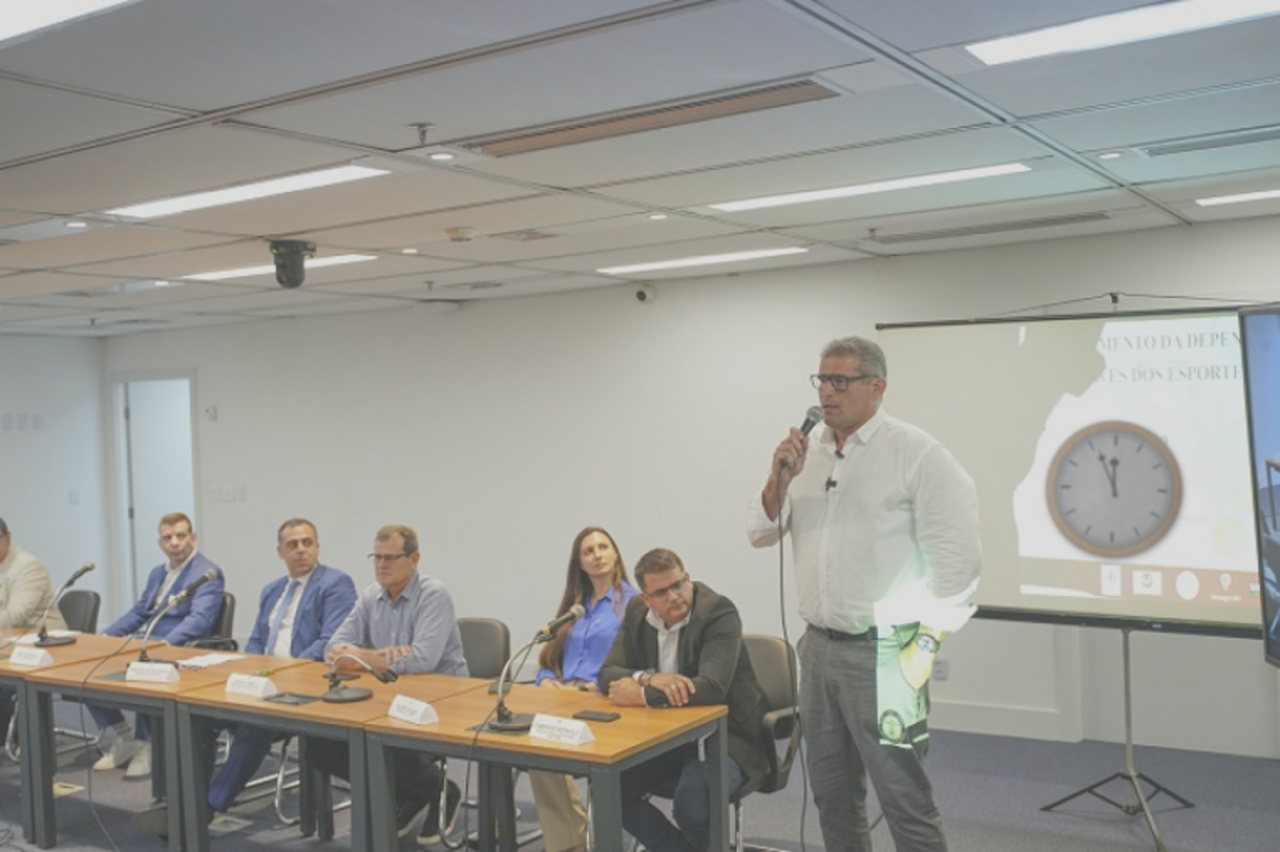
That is 11:56
